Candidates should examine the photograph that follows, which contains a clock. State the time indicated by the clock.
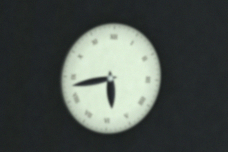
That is 5:43
